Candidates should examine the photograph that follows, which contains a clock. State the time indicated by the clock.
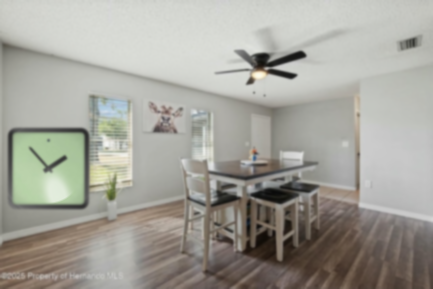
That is 1:53
